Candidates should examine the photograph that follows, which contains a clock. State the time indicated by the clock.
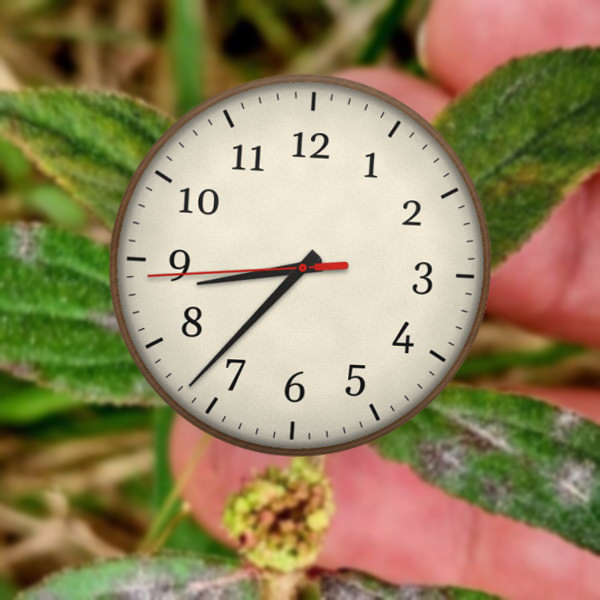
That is 8:36:44
